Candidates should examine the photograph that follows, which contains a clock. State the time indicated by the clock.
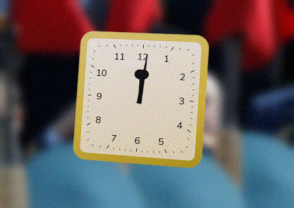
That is 12:01
